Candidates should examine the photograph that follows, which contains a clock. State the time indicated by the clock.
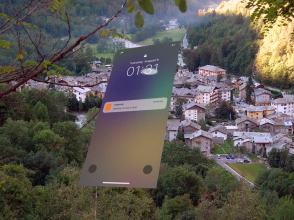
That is 1:31
